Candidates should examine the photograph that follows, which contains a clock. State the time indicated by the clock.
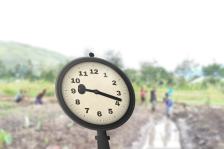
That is 9:18
